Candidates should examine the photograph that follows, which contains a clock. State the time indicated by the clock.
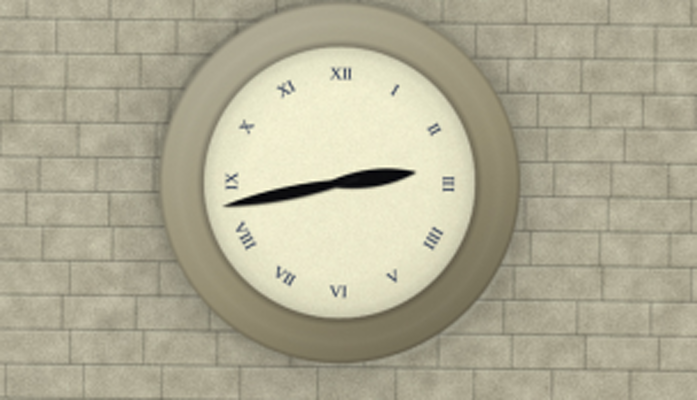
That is 2:43
